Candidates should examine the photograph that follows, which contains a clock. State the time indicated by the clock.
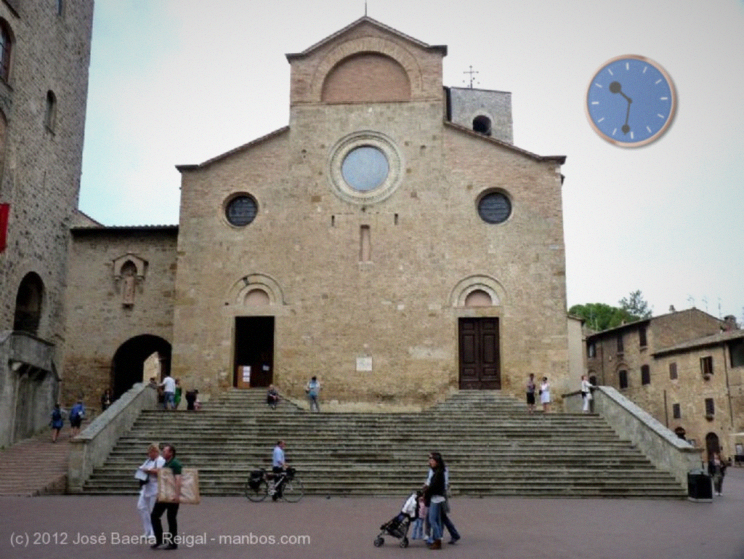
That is 10:32
